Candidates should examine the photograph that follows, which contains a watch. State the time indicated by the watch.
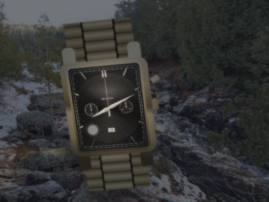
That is 8:11
